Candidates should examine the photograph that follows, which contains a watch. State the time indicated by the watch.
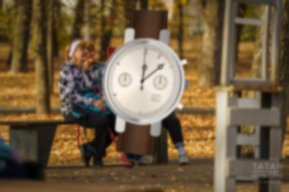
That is 12:08
